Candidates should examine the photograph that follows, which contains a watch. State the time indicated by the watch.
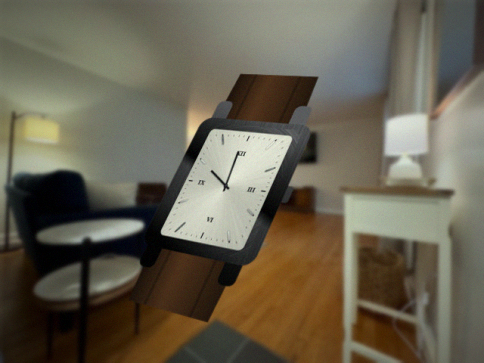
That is 9:59
